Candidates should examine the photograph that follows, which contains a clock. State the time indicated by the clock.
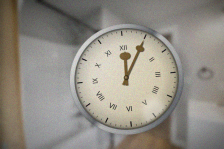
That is 12:05
